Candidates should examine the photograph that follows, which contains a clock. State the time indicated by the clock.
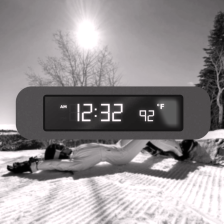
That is 12:32
